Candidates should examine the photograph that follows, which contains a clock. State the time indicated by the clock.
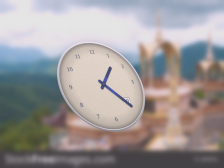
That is 1:23
